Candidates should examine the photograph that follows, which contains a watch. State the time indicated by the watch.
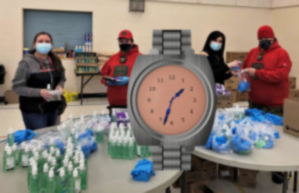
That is 1:33
